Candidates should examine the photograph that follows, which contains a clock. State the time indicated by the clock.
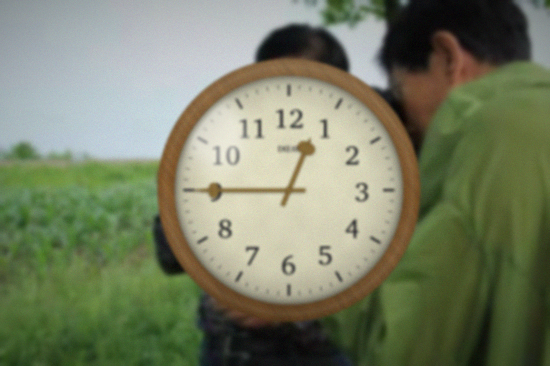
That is 12:45
